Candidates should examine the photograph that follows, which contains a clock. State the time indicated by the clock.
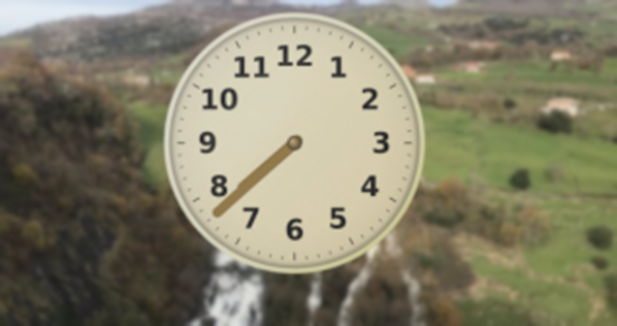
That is 7:38
